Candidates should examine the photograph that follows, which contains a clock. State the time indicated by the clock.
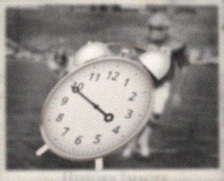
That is 3:49
